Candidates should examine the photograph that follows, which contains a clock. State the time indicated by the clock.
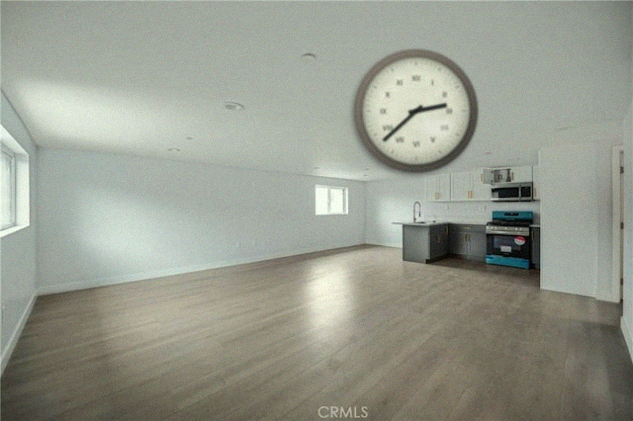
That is 2:38
